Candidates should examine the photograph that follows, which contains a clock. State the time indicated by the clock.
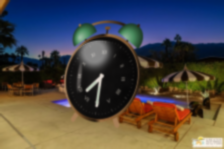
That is 7:30
